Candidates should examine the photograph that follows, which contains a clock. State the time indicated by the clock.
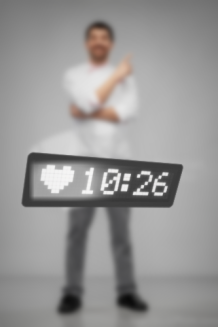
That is 10:26
